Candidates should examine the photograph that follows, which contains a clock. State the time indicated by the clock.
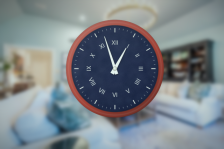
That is 12:57
